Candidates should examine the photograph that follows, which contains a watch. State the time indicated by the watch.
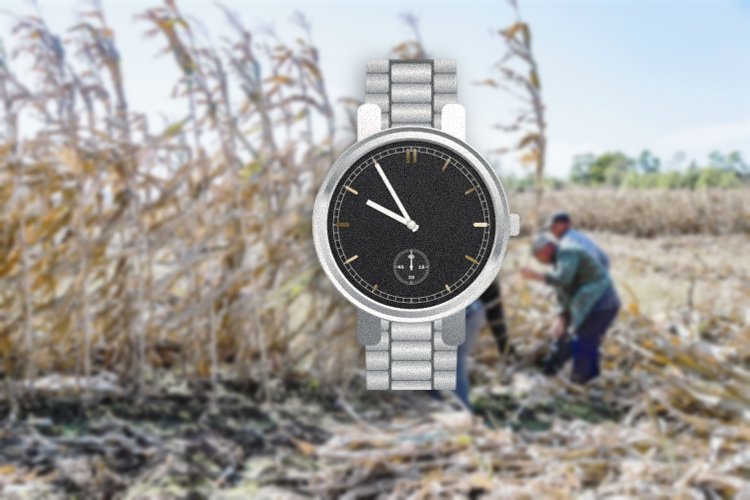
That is 9:55
